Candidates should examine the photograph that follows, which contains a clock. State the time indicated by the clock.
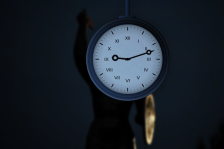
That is 9:12
